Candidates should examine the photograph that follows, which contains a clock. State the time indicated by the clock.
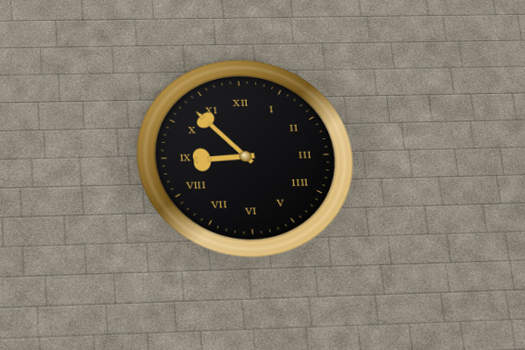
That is 8:53
